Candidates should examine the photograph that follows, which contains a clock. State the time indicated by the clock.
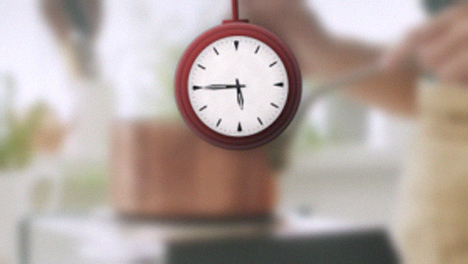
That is 5:45
